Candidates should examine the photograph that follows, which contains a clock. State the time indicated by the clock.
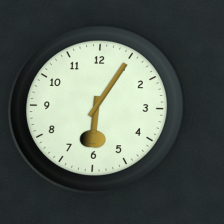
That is 6:05
